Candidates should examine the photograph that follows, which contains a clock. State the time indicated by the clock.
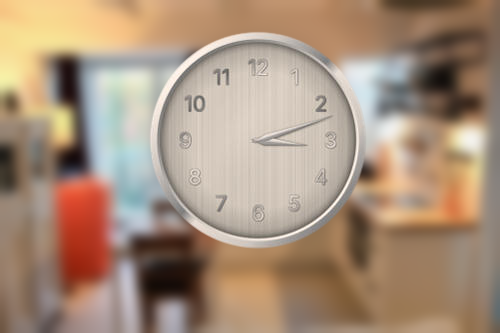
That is 3:12
